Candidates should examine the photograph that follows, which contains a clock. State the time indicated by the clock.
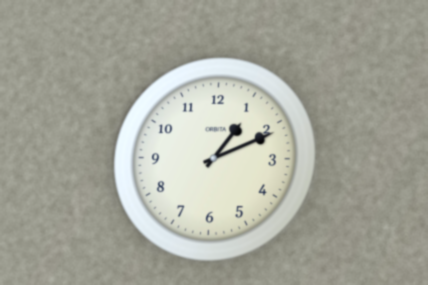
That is 1:11
